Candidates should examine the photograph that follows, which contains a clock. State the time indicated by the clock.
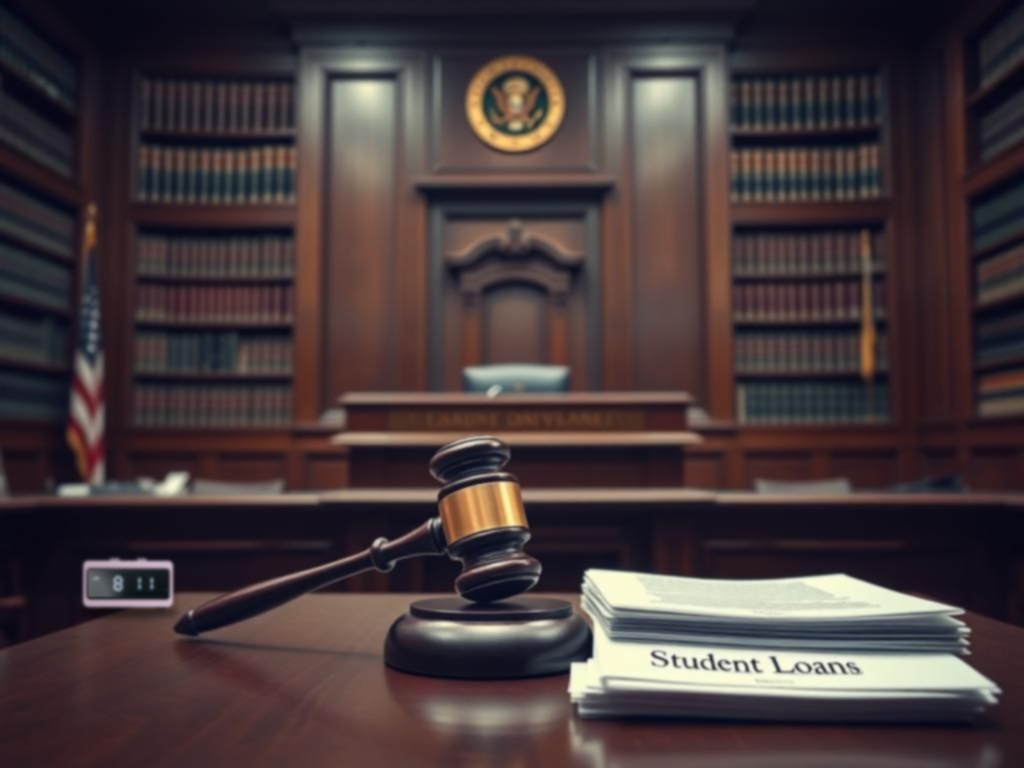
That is 8:11
